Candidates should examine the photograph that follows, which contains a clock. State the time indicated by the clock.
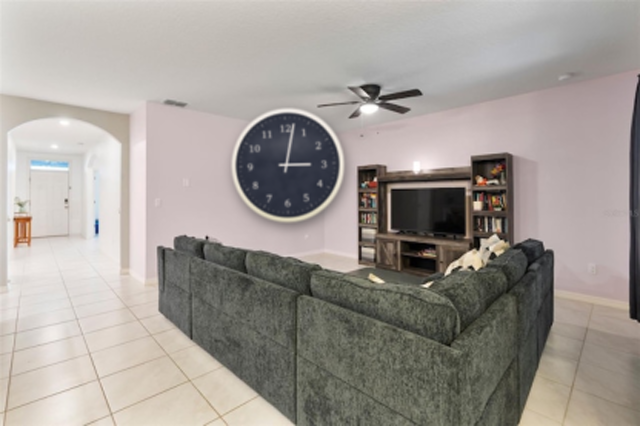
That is 3:02
